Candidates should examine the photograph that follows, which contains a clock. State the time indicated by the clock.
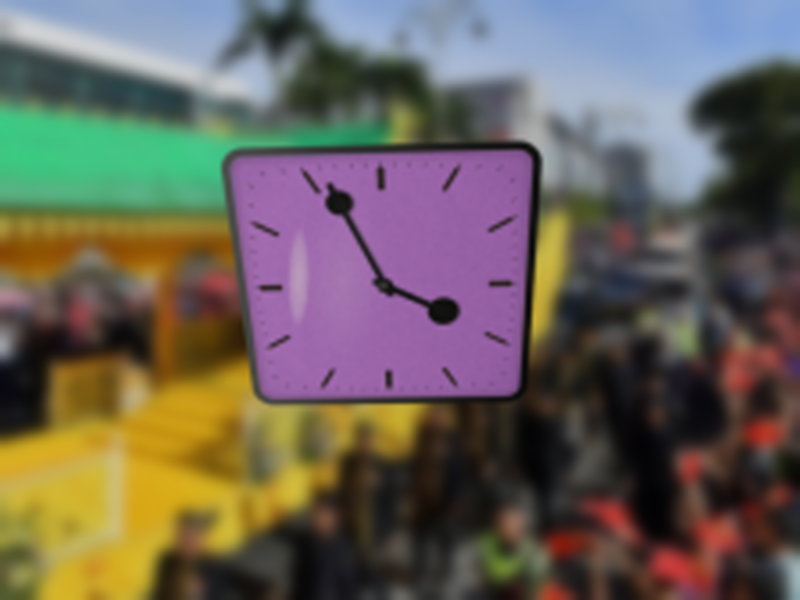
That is 3:56
